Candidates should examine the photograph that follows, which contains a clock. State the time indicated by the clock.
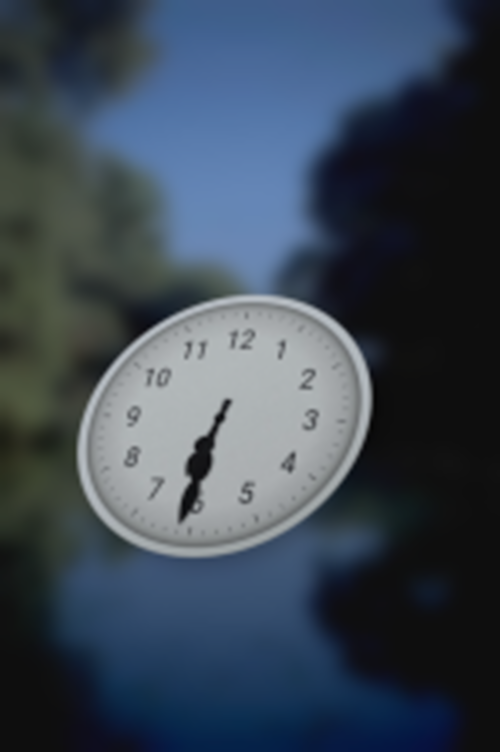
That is 6:31
